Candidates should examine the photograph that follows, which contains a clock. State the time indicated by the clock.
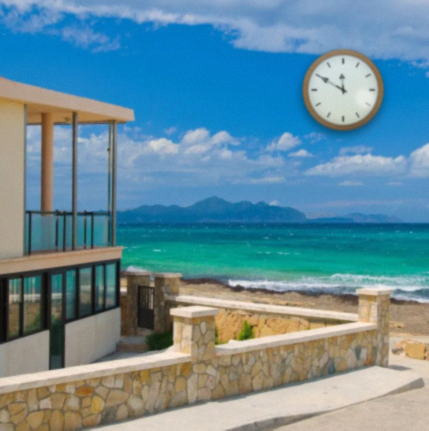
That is 11:50
